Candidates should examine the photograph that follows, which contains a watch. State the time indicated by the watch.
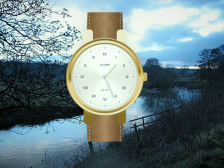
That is 1:26
